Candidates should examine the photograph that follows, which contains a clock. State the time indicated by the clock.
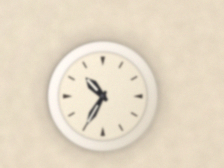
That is 10:35
